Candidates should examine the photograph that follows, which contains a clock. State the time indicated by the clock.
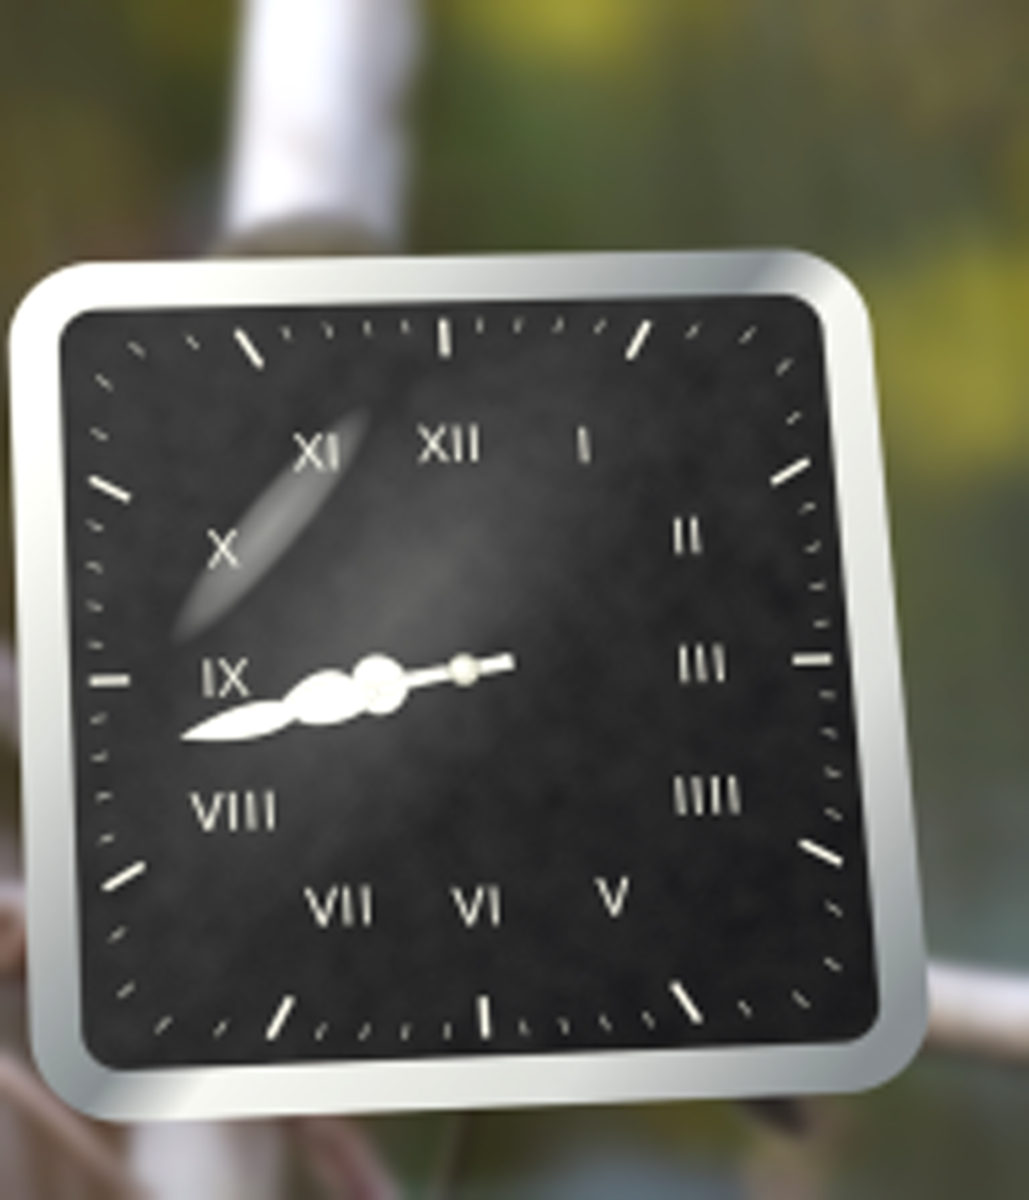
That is 8:43
